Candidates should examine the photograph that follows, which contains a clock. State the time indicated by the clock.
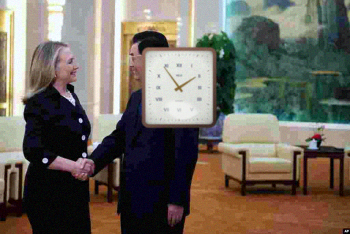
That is 1:54
